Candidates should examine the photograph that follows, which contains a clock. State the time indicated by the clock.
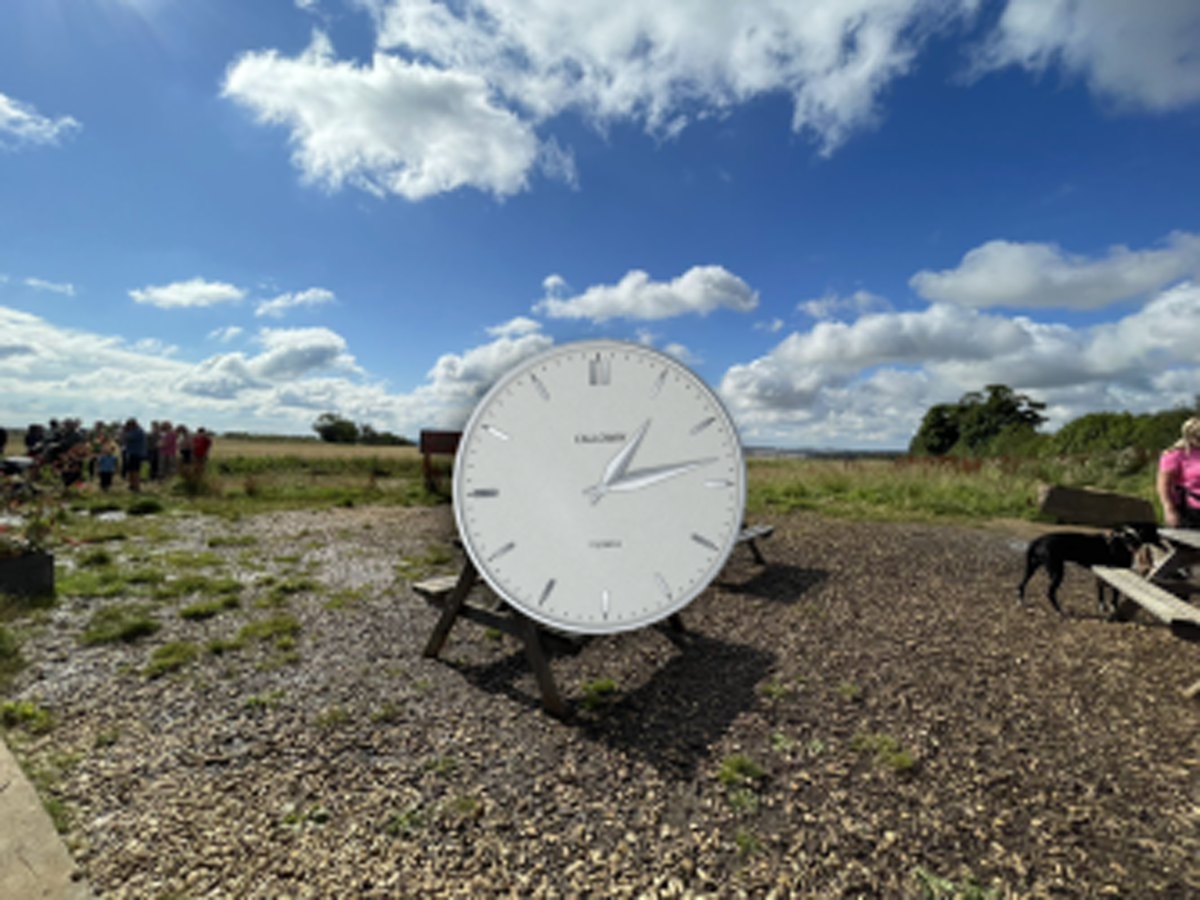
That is 1:13
